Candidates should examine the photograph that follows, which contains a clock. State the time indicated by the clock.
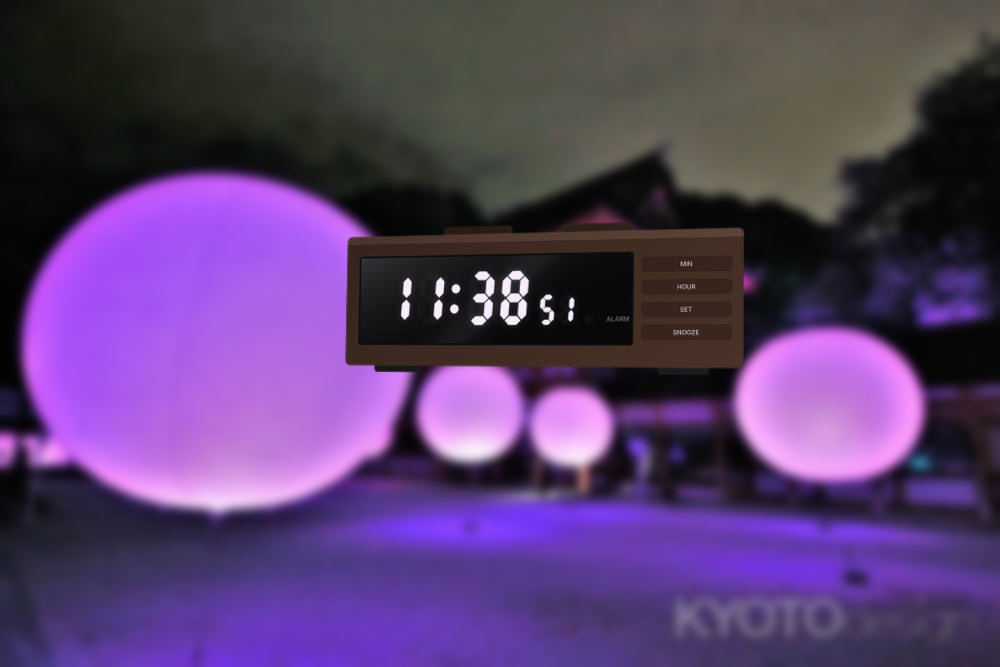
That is 11:38:51
